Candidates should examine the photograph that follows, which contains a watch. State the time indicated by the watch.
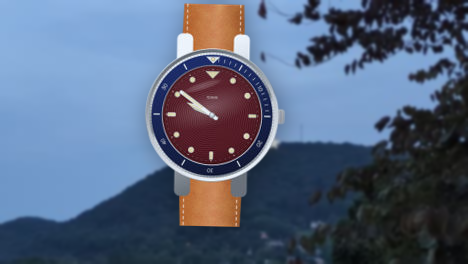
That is 9:51
